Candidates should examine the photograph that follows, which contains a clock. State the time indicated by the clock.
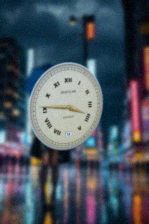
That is 3:46
